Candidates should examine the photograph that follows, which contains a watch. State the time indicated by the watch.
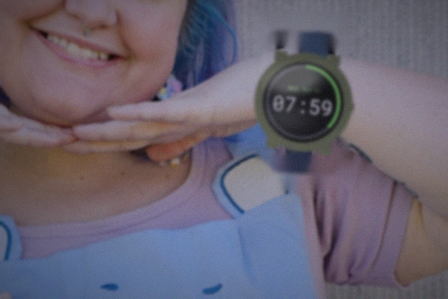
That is 7:59
